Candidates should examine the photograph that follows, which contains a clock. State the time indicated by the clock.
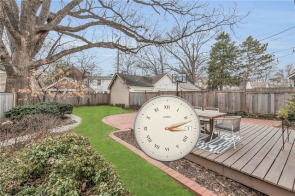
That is 3:12
